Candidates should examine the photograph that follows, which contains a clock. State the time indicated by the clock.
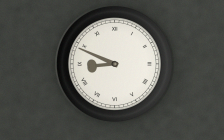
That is 8:49
